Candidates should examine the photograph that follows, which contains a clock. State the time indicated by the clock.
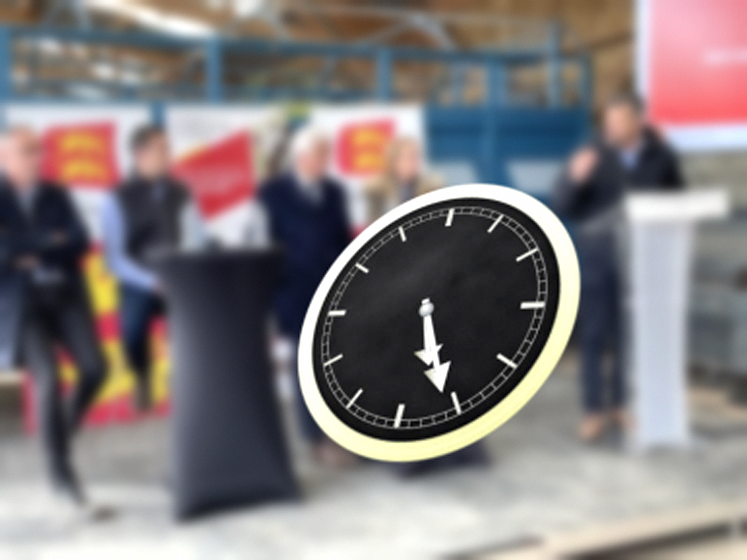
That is 5:26
